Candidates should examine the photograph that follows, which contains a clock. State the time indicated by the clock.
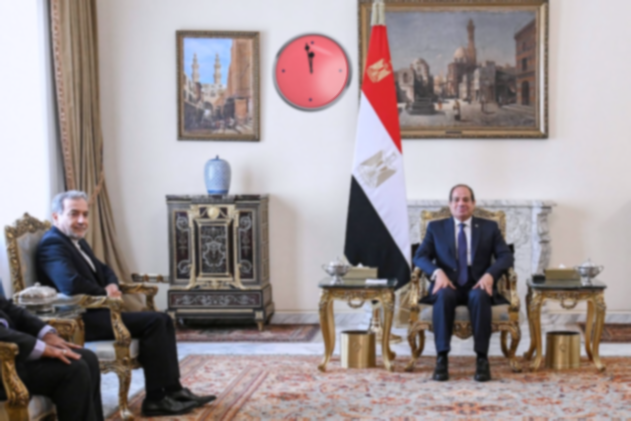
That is 11:58
